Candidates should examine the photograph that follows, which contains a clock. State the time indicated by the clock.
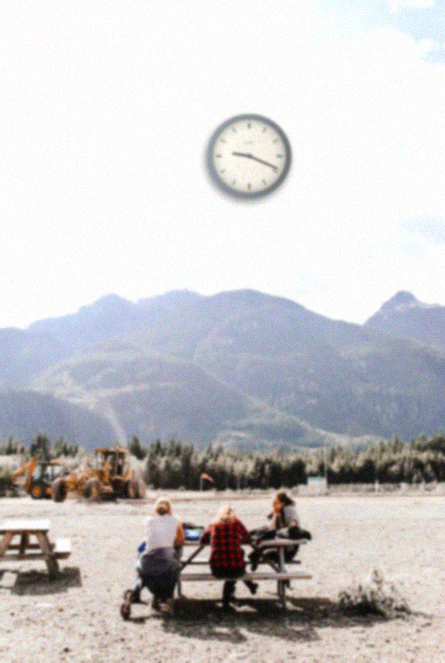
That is 9:19
